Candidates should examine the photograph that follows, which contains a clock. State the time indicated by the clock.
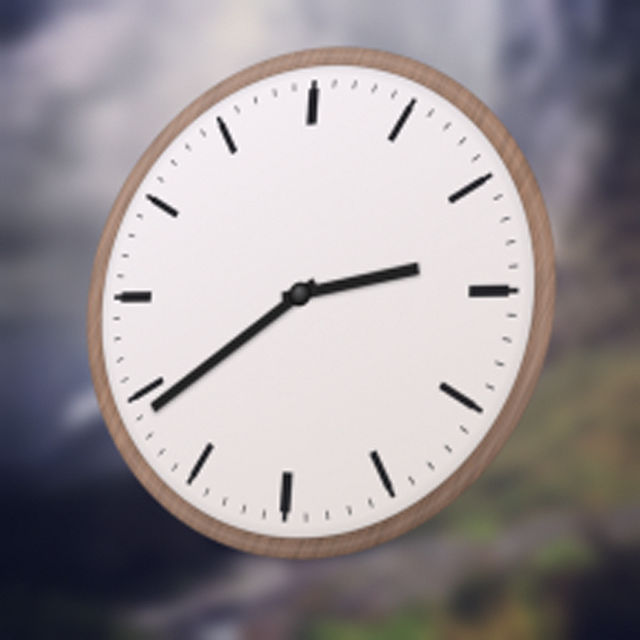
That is 2:39
